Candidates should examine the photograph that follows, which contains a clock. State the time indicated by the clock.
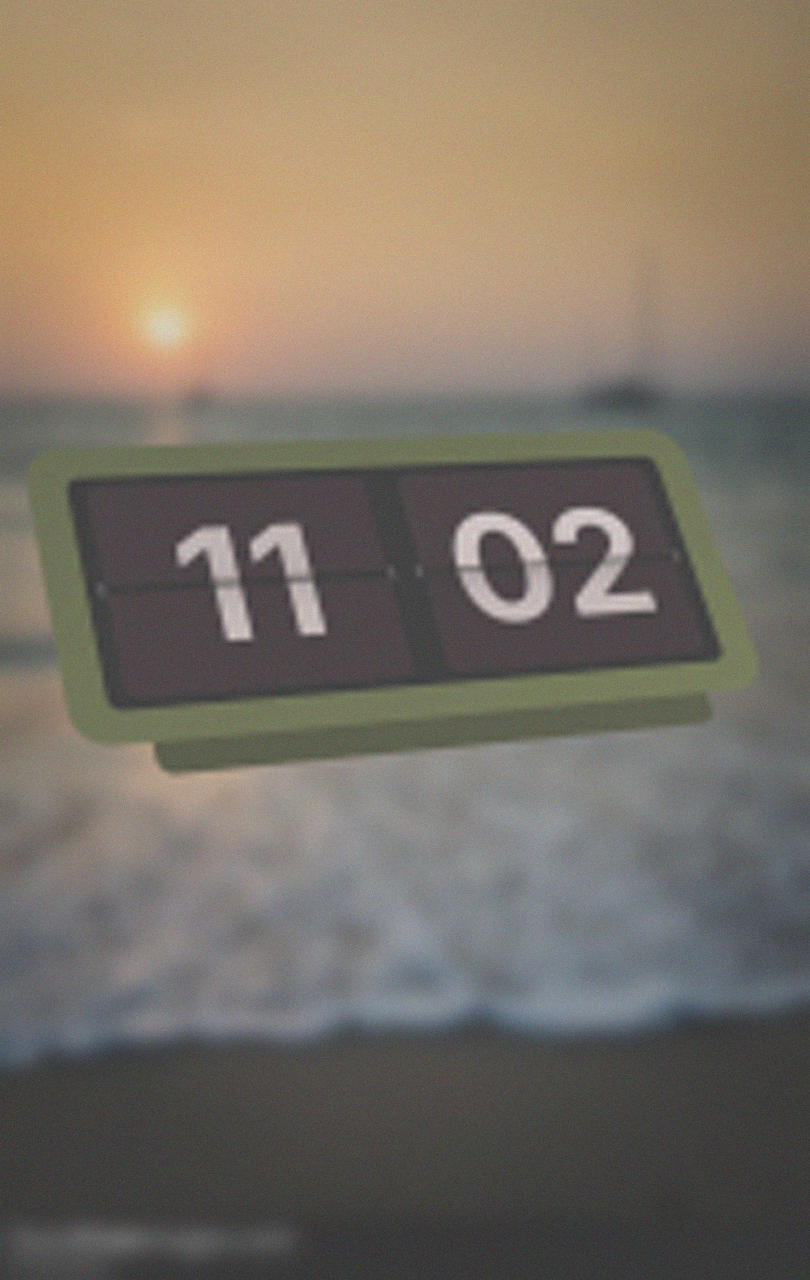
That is 11:02
